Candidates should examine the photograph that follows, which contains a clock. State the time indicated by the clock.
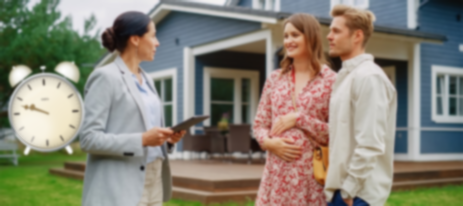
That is 9:48
